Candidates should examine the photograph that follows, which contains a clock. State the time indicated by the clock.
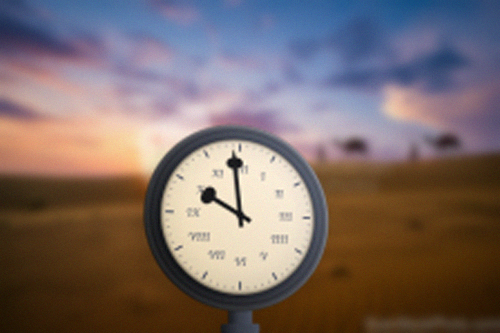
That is 9:59
